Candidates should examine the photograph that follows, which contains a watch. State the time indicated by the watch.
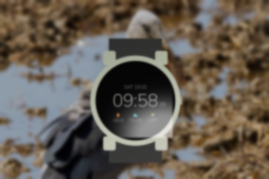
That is 9:58
